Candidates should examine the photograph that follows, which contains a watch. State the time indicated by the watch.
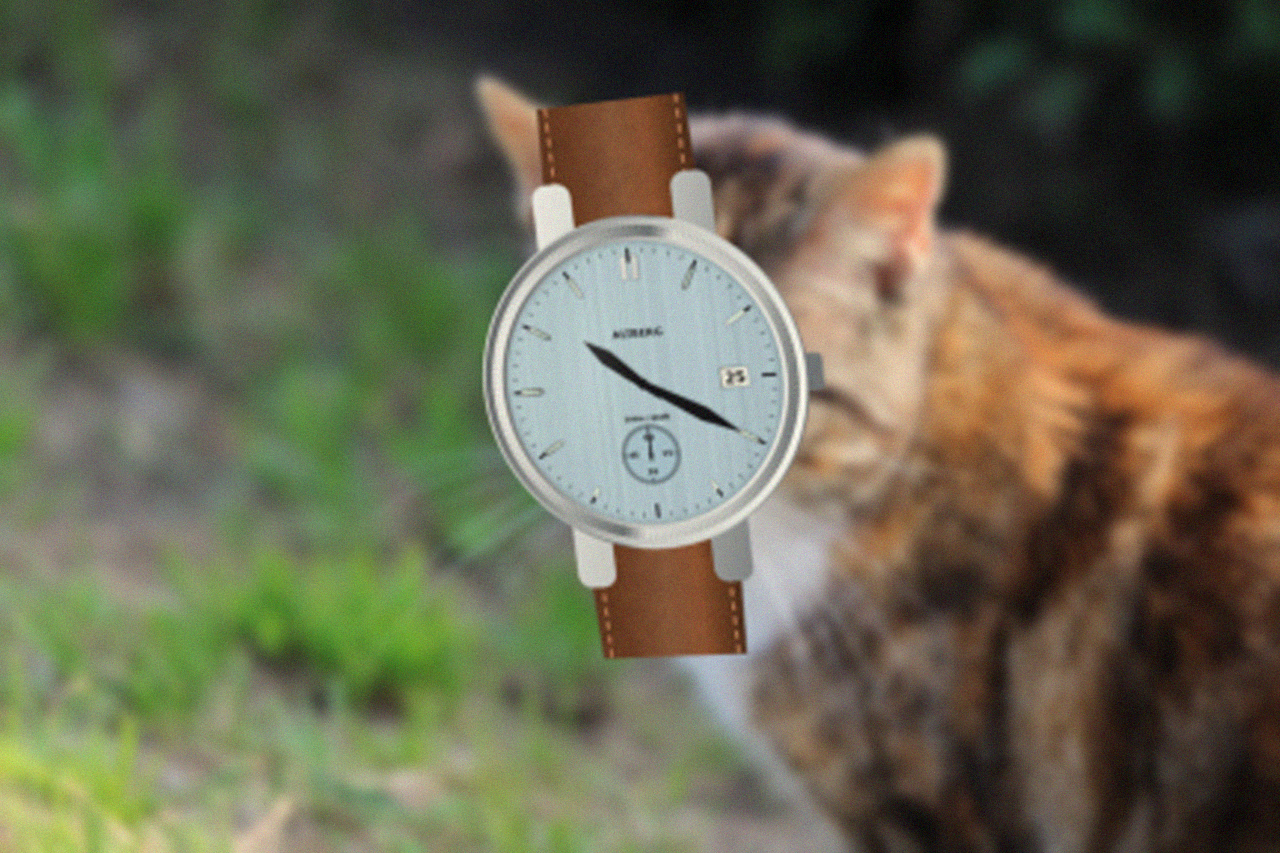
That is 10:20
